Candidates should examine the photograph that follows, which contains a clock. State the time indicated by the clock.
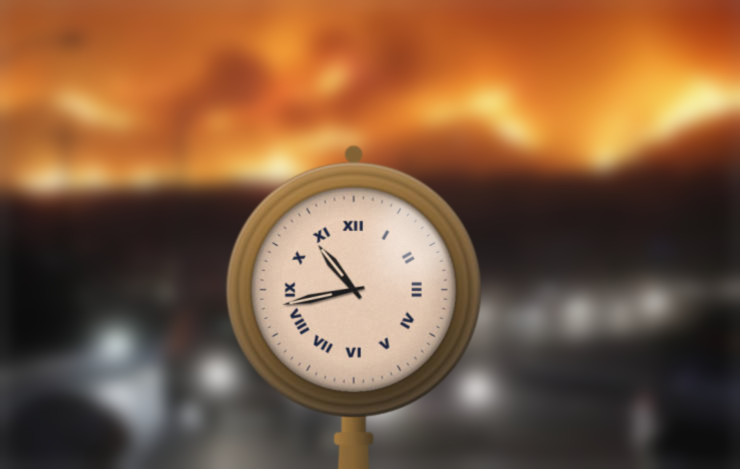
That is 10:43
